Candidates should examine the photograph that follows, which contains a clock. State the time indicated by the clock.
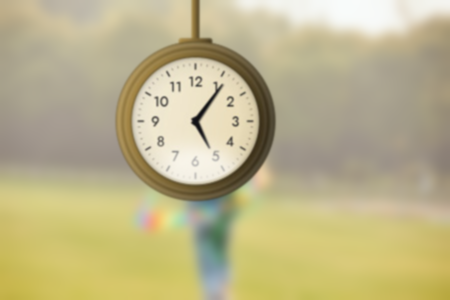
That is 5:06
